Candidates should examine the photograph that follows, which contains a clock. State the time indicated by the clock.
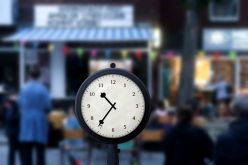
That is 10:36
